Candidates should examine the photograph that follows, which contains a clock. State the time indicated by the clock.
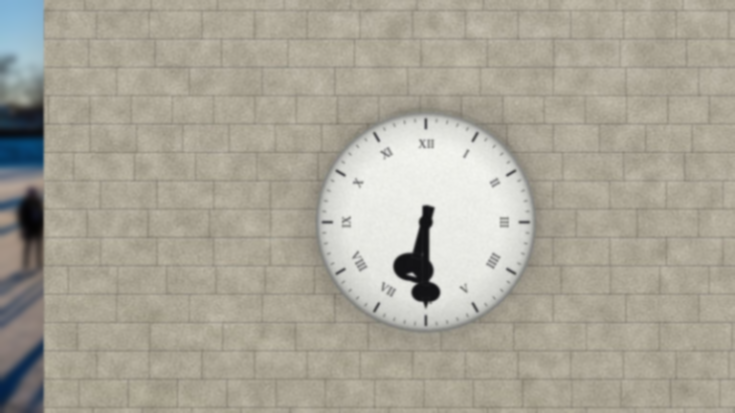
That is 6:30
